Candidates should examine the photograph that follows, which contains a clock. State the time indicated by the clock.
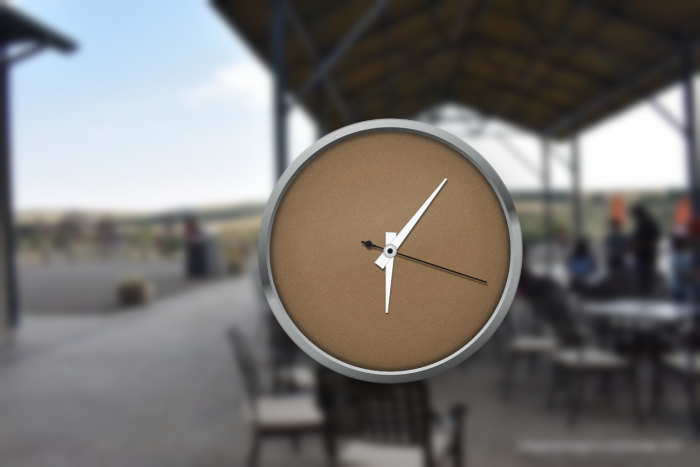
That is 6:06:18
